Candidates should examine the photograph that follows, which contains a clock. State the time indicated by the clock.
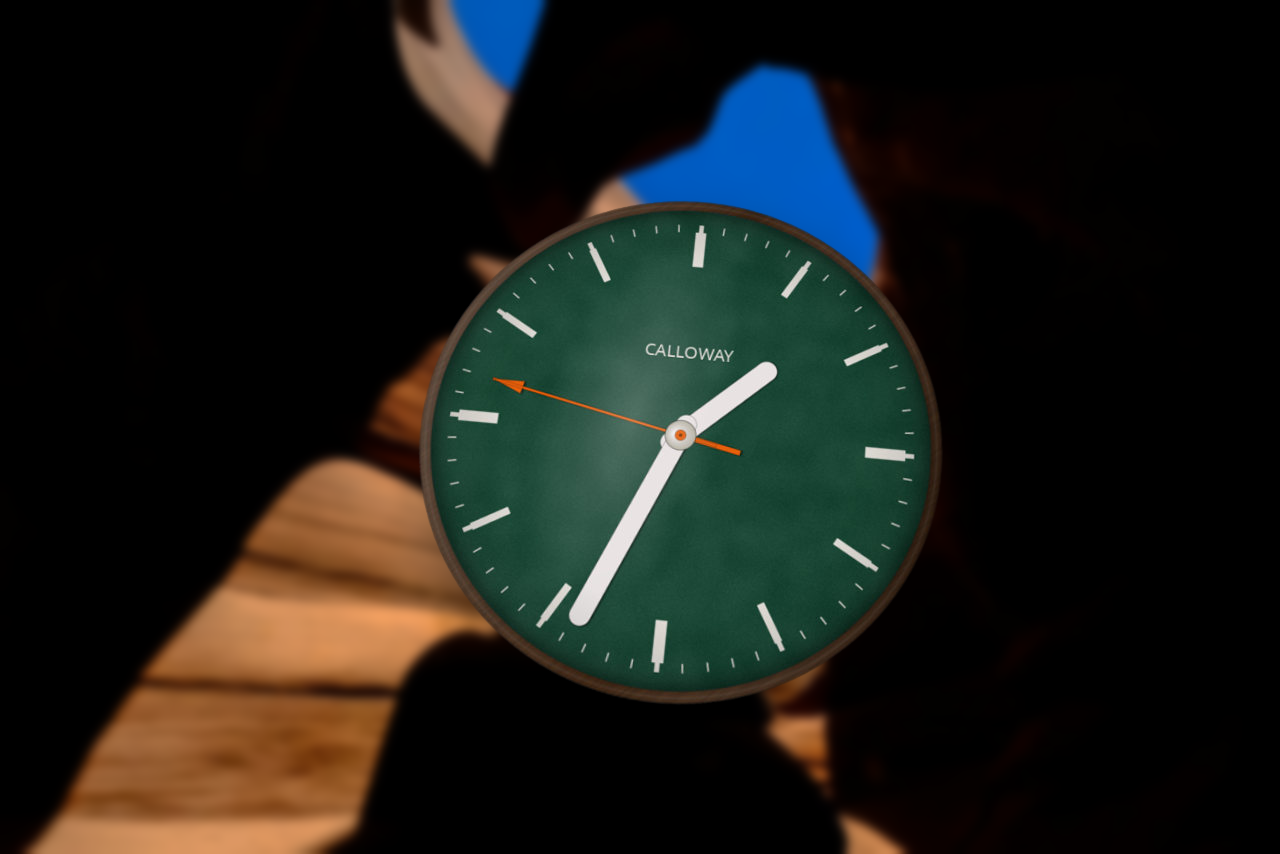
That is 1:33:47
